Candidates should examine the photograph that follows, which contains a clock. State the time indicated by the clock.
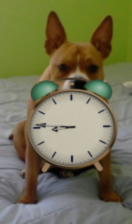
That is 8:46
